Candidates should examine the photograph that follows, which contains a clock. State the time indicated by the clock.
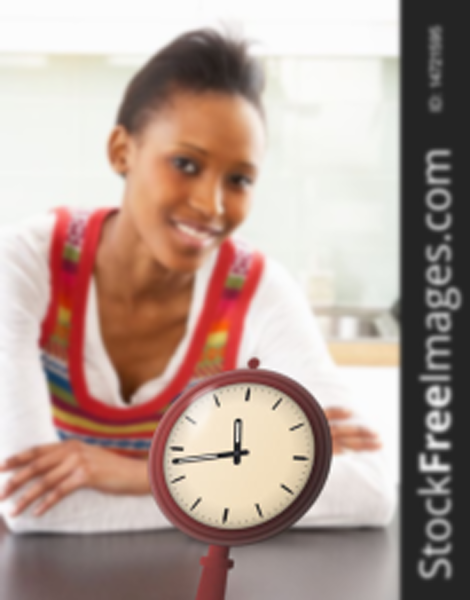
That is 11:43
